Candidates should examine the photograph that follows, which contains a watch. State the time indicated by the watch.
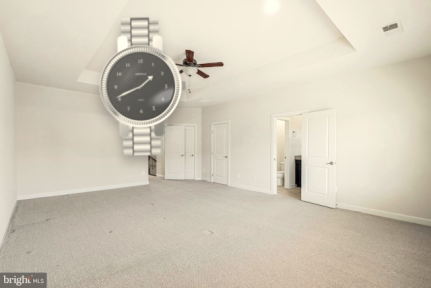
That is 1:41
